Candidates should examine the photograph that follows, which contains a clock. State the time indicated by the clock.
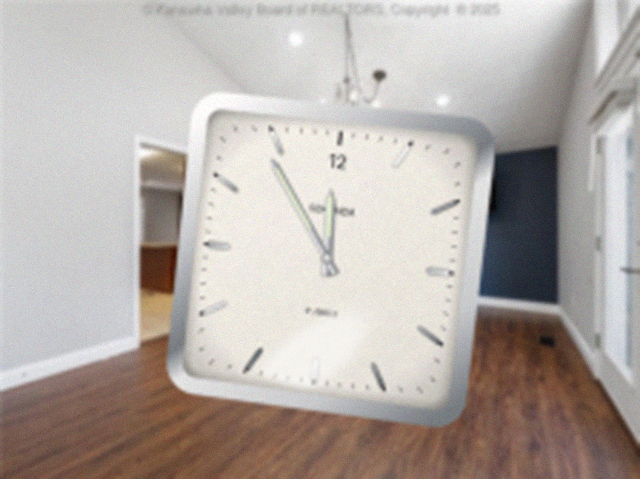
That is 11:54
